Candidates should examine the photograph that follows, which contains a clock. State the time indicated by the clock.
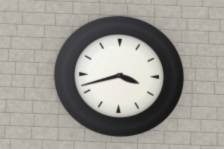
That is 3:42
